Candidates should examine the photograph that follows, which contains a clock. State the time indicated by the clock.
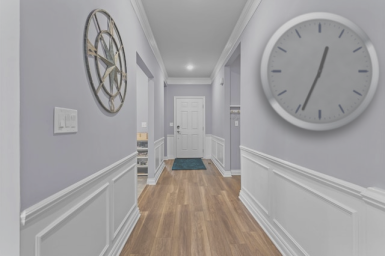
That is 12:34
